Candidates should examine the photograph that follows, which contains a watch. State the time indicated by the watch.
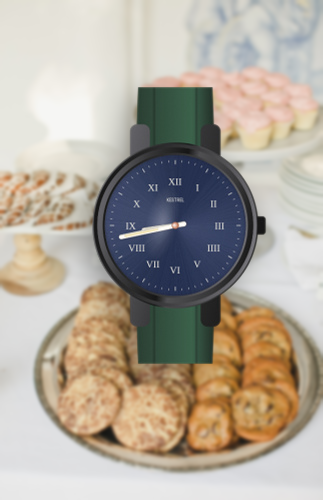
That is 8:43
